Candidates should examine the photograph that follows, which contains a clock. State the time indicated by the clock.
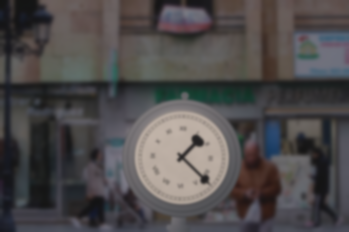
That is 1:22
